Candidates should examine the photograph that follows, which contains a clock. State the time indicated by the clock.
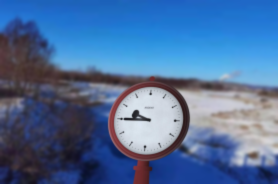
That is 9:45
